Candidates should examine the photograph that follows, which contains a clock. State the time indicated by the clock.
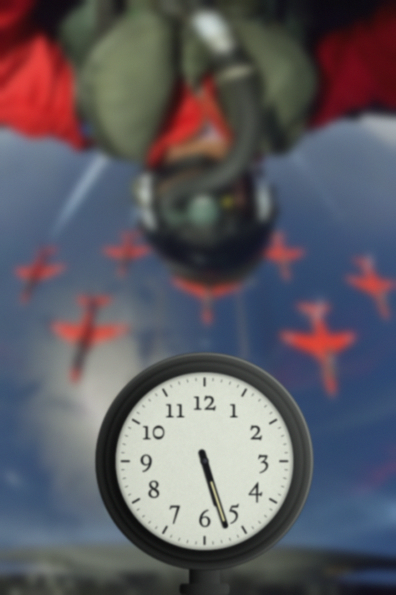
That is 5:27
